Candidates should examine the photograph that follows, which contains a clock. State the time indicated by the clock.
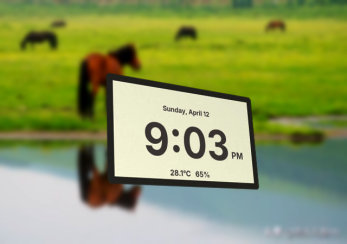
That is 9:03
